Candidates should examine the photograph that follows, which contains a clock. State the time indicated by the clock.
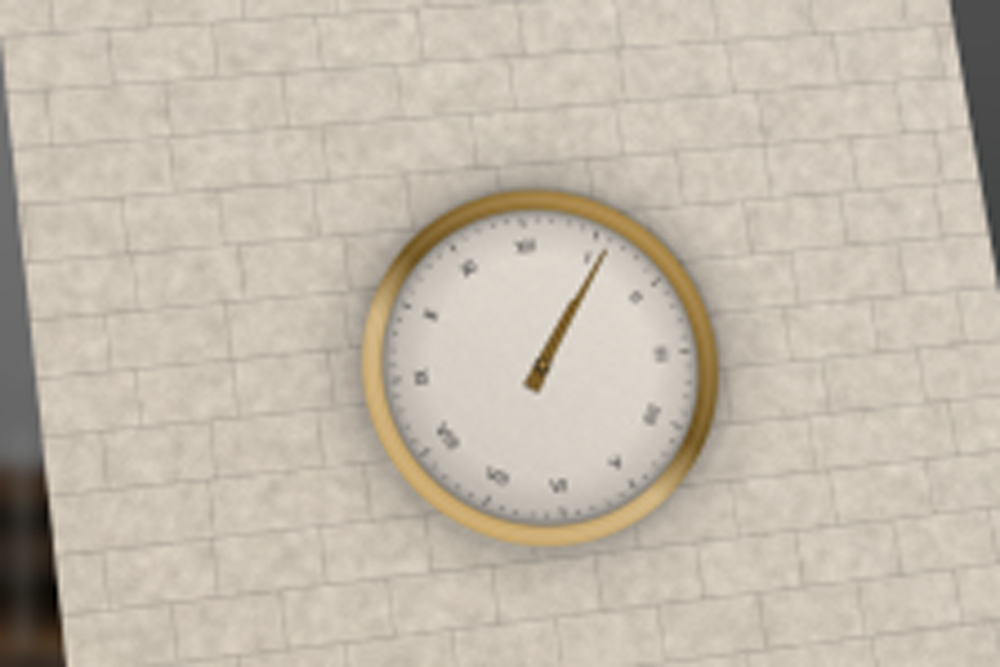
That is 1:06
